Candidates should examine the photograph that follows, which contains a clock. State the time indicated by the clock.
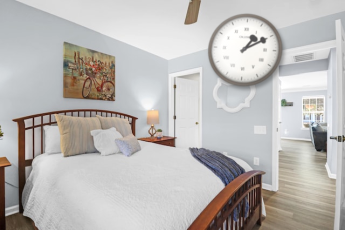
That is 1:10
